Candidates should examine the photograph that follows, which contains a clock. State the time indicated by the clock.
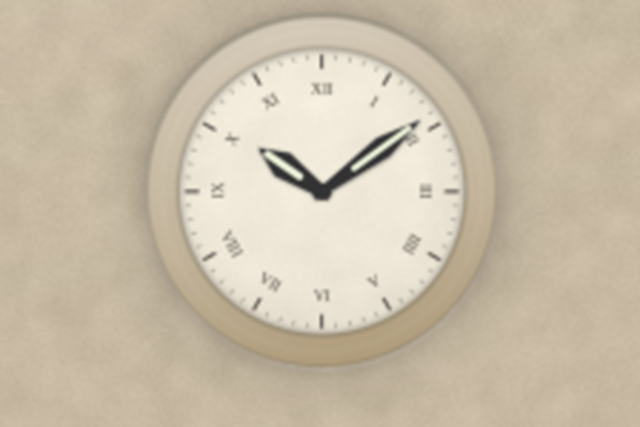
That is 10:09
